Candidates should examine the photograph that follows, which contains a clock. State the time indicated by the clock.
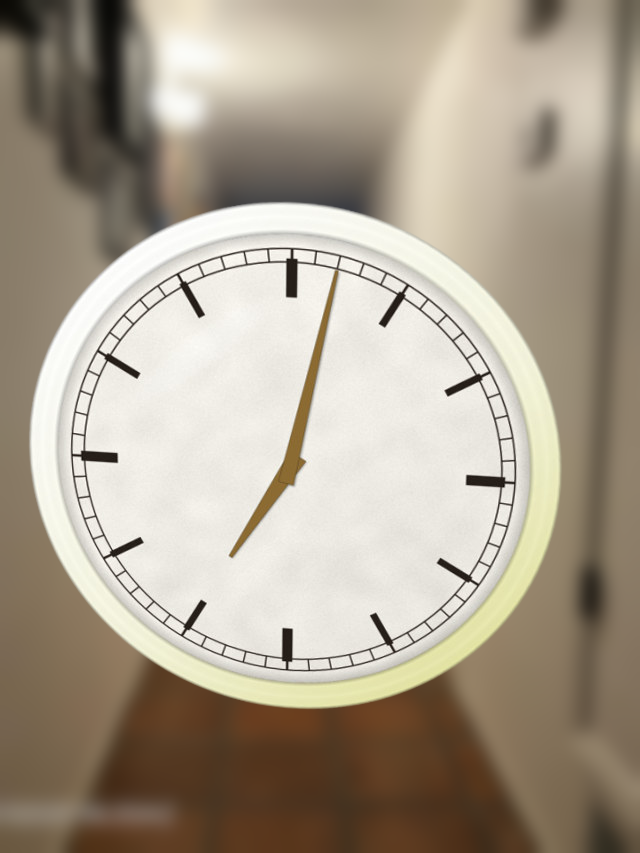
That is 7:02
